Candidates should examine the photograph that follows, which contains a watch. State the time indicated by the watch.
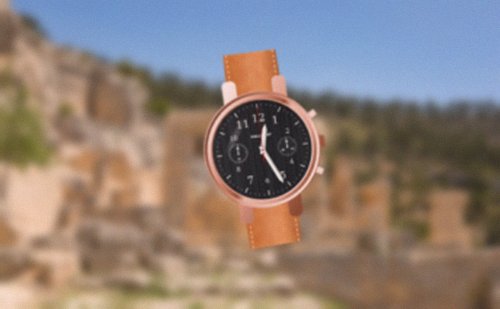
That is 12:26
